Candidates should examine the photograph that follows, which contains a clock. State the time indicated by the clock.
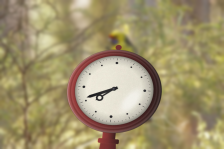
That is 7:41
